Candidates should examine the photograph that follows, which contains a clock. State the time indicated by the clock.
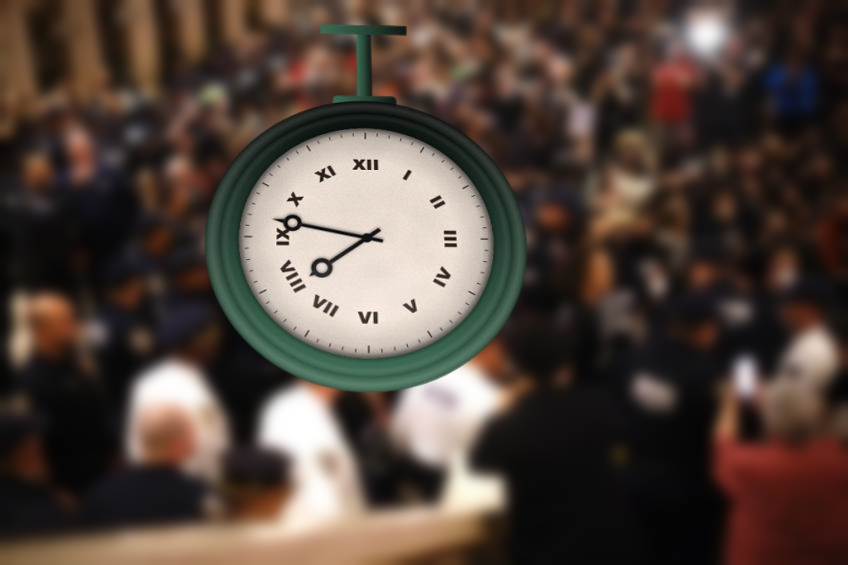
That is 7:47
